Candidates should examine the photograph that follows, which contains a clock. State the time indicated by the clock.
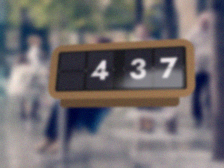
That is 4:37
